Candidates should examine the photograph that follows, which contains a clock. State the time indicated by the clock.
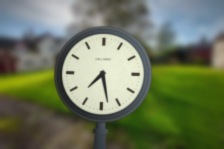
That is 7:28
